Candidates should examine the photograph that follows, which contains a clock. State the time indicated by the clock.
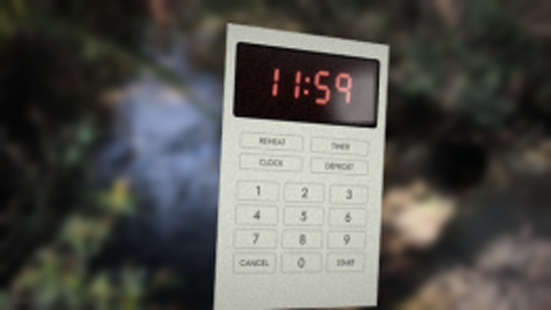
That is 11:59
